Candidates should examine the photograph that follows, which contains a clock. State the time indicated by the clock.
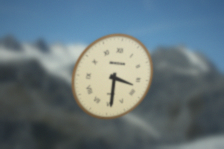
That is 3:29
